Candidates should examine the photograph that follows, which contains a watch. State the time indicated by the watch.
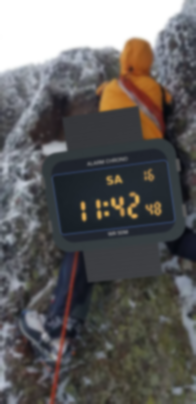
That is 11:42:48
